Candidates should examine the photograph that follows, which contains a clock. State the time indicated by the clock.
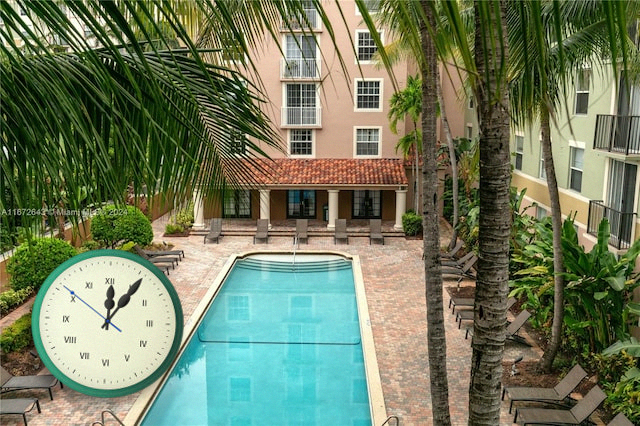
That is 12:05:51
